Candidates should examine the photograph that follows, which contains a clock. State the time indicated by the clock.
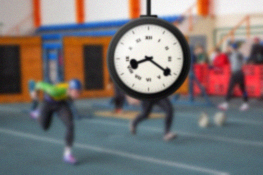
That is 8:21
